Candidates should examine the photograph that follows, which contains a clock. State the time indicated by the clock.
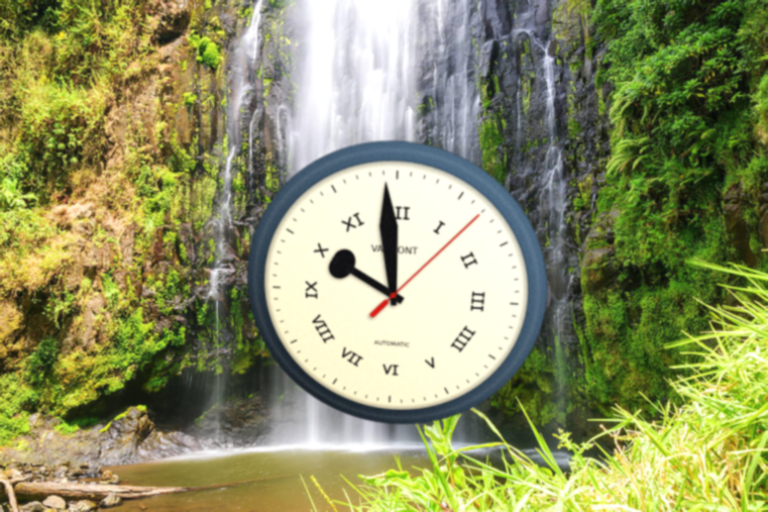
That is 9:59:07
